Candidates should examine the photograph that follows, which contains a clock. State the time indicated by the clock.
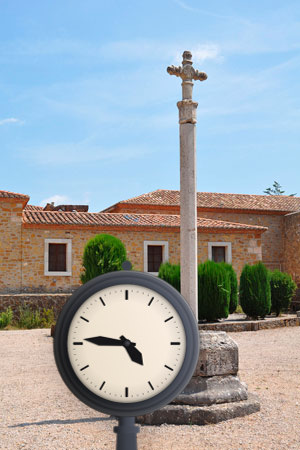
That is 4:46
